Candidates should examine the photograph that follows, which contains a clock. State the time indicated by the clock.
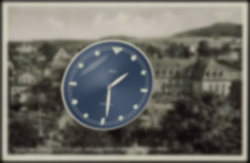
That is 1:29
